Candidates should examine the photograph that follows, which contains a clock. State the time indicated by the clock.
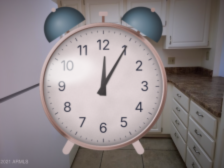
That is 12:05
